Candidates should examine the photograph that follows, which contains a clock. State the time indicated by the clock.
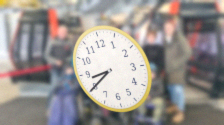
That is 8:40
